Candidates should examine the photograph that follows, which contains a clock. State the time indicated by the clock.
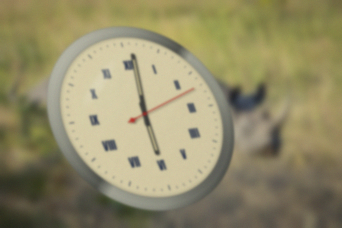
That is 6:01:12
